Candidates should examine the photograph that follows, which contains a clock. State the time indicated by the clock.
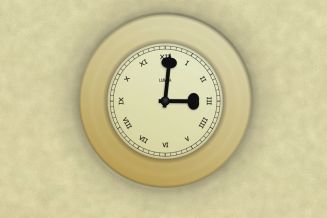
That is 3:01
